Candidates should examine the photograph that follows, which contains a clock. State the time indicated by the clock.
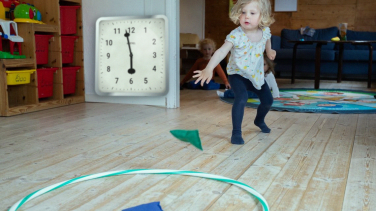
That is 5:58
